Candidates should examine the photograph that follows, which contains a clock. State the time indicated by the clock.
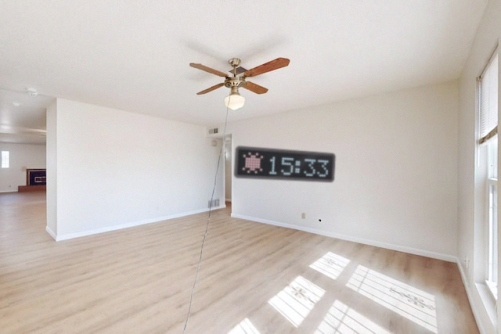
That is 15:33
